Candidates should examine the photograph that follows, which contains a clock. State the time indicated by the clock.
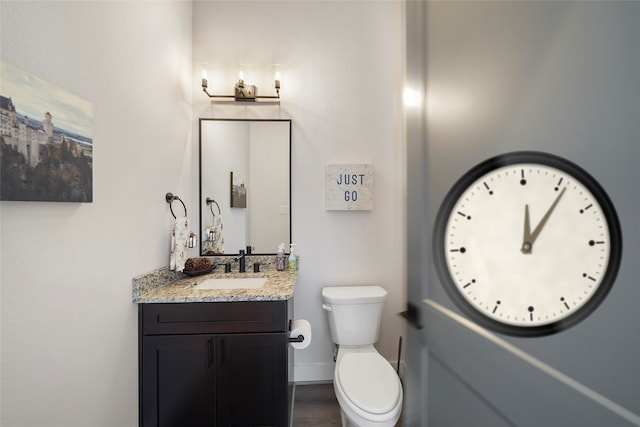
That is 12:06
